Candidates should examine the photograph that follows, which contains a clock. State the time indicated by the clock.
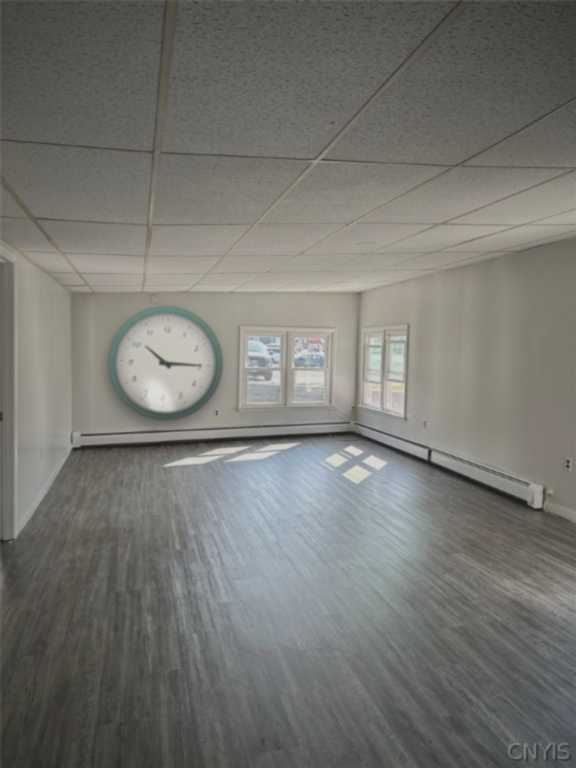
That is 10:15
